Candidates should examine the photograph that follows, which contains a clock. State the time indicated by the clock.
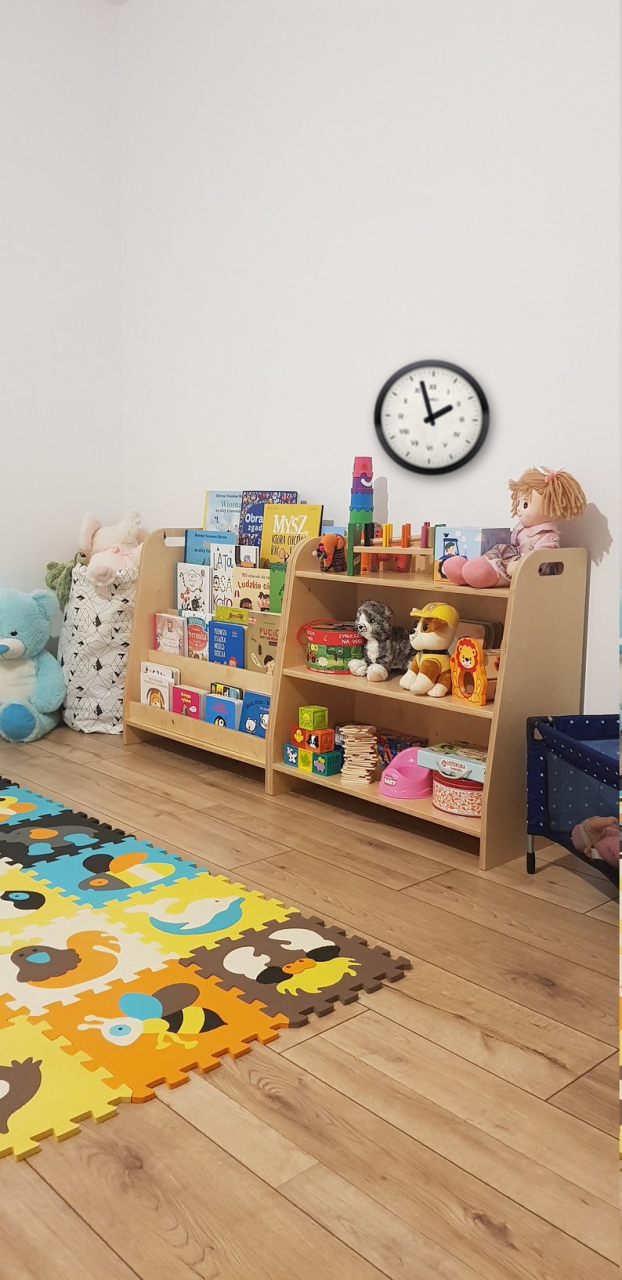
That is 1:57
